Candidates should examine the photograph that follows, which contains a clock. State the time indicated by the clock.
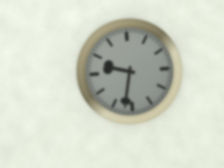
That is 9:32
